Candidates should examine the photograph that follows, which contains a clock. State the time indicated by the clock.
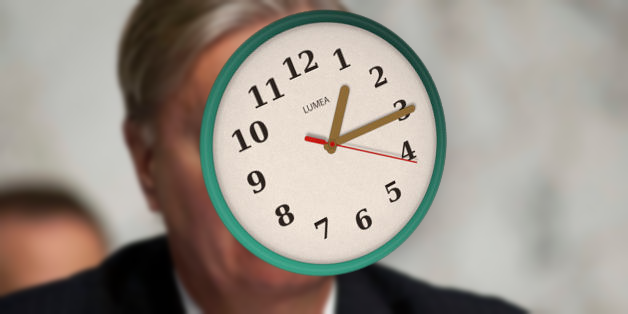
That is 1:15:21
